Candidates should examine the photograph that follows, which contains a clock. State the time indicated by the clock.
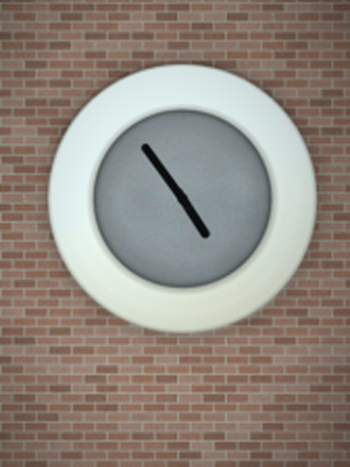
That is 4:54
